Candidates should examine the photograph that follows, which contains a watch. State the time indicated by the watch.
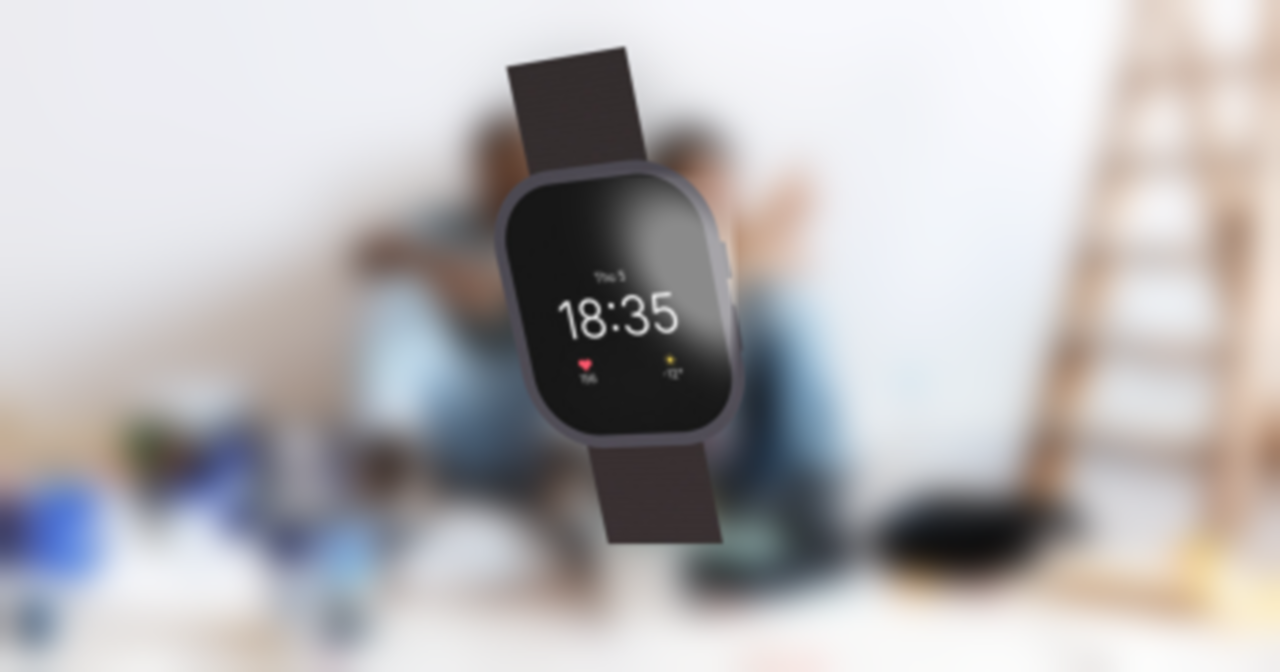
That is 18:35
